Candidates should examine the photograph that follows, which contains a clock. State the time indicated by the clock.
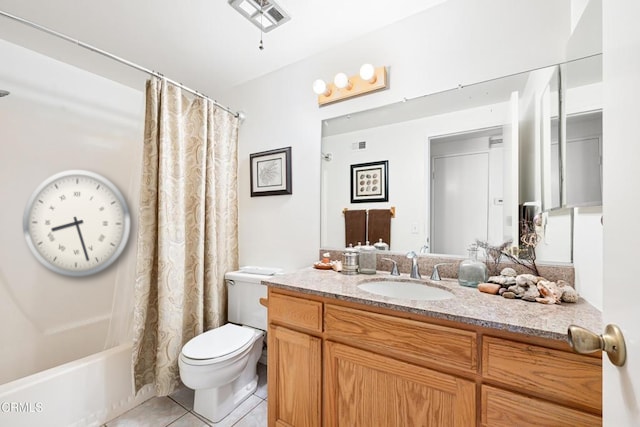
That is 8:27
